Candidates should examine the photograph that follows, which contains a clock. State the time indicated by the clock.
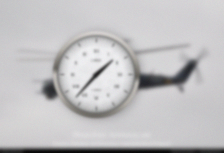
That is 1:37
